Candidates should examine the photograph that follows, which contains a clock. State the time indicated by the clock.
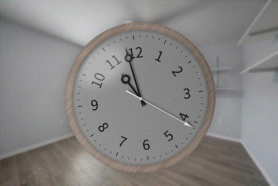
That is 10:58:21
